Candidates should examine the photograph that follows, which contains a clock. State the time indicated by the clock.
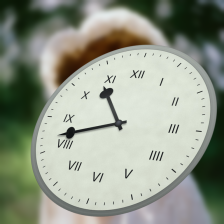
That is 10:42
